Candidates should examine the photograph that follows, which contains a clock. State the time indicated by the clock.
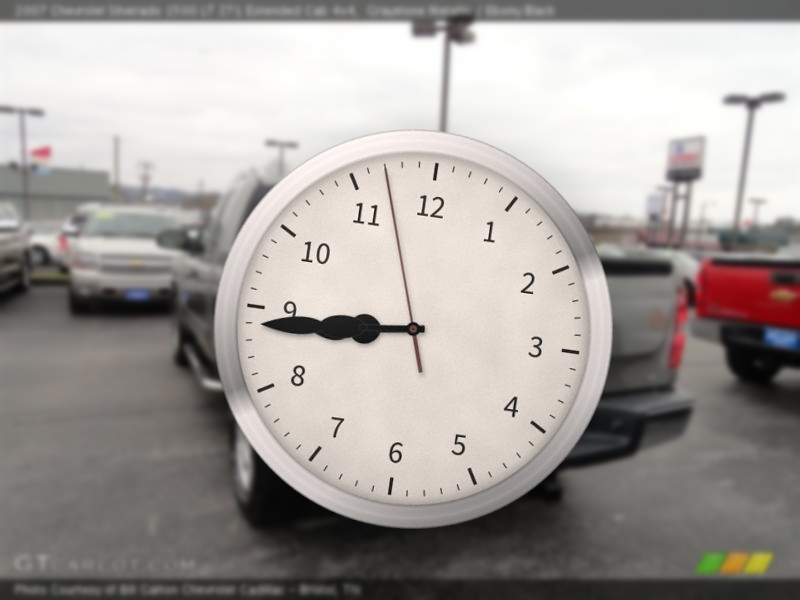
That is 8:43:57
